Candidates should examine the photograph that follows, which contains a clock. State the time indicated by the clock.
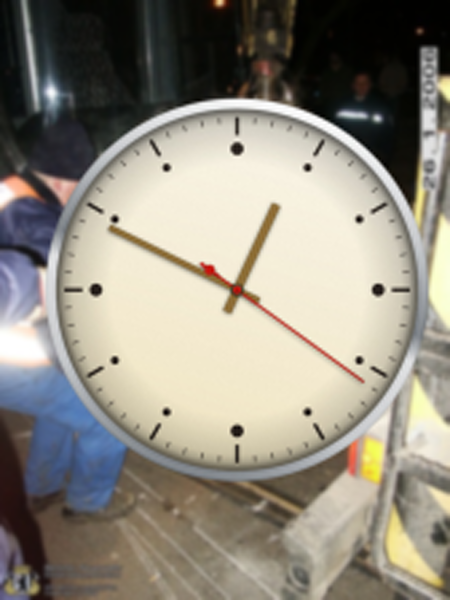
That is 12:49:21
